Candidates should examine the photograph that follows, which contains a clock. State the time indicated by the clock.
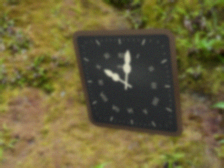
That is 10:02
